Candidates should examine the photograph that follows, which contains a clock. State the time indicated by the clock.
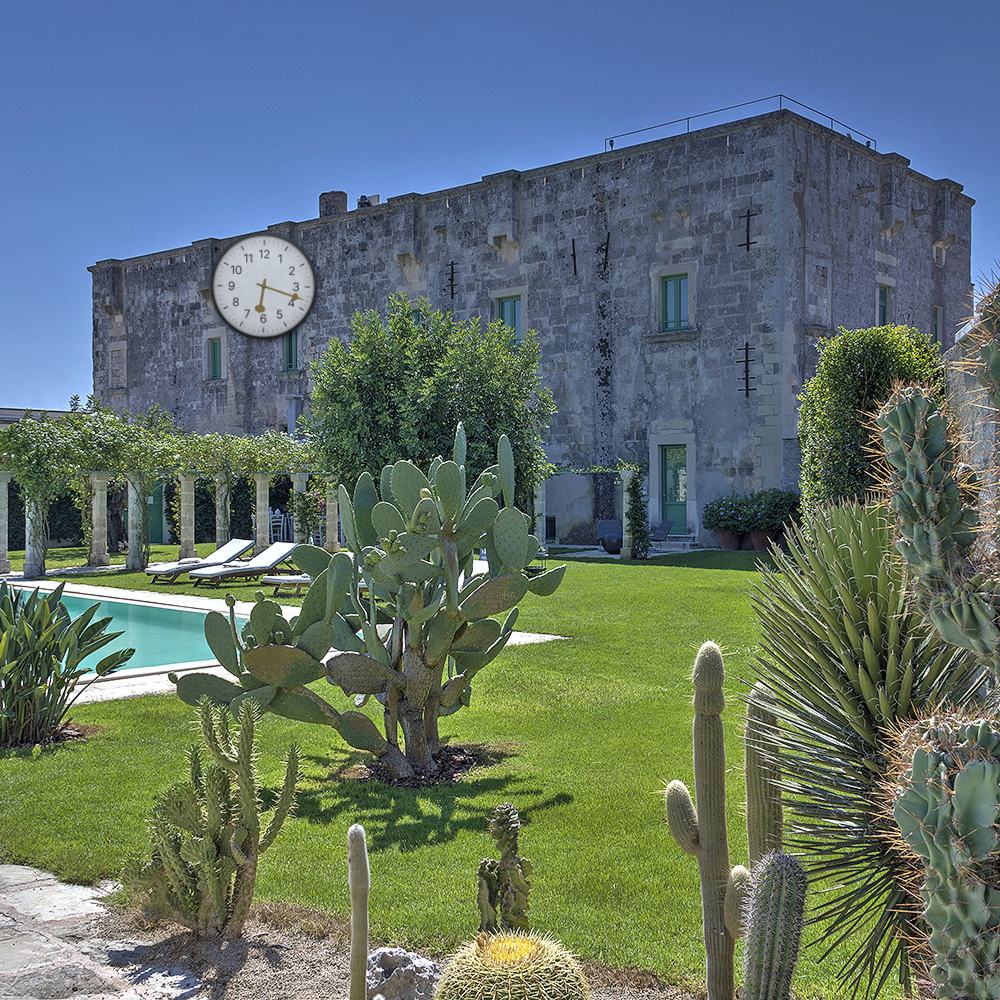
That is 6:18
